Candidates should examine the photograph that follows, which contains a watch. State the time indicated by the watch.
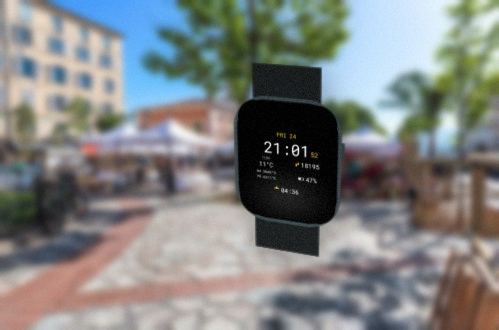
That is 21:01
